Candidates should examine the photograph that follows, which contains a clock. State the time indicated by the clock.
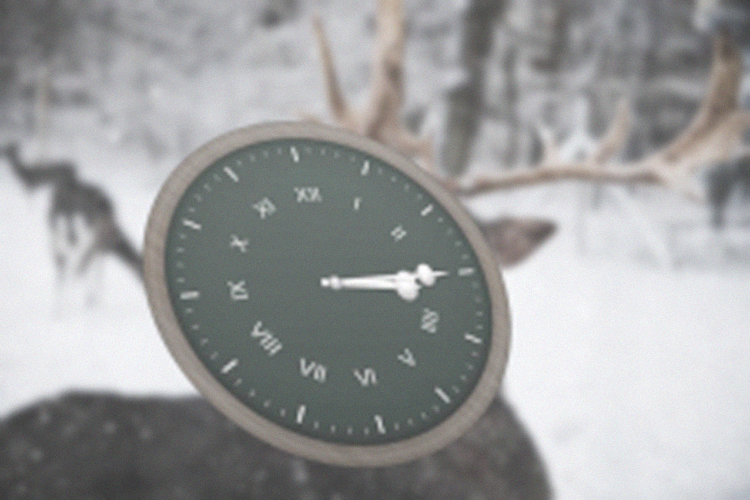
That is 3:15
